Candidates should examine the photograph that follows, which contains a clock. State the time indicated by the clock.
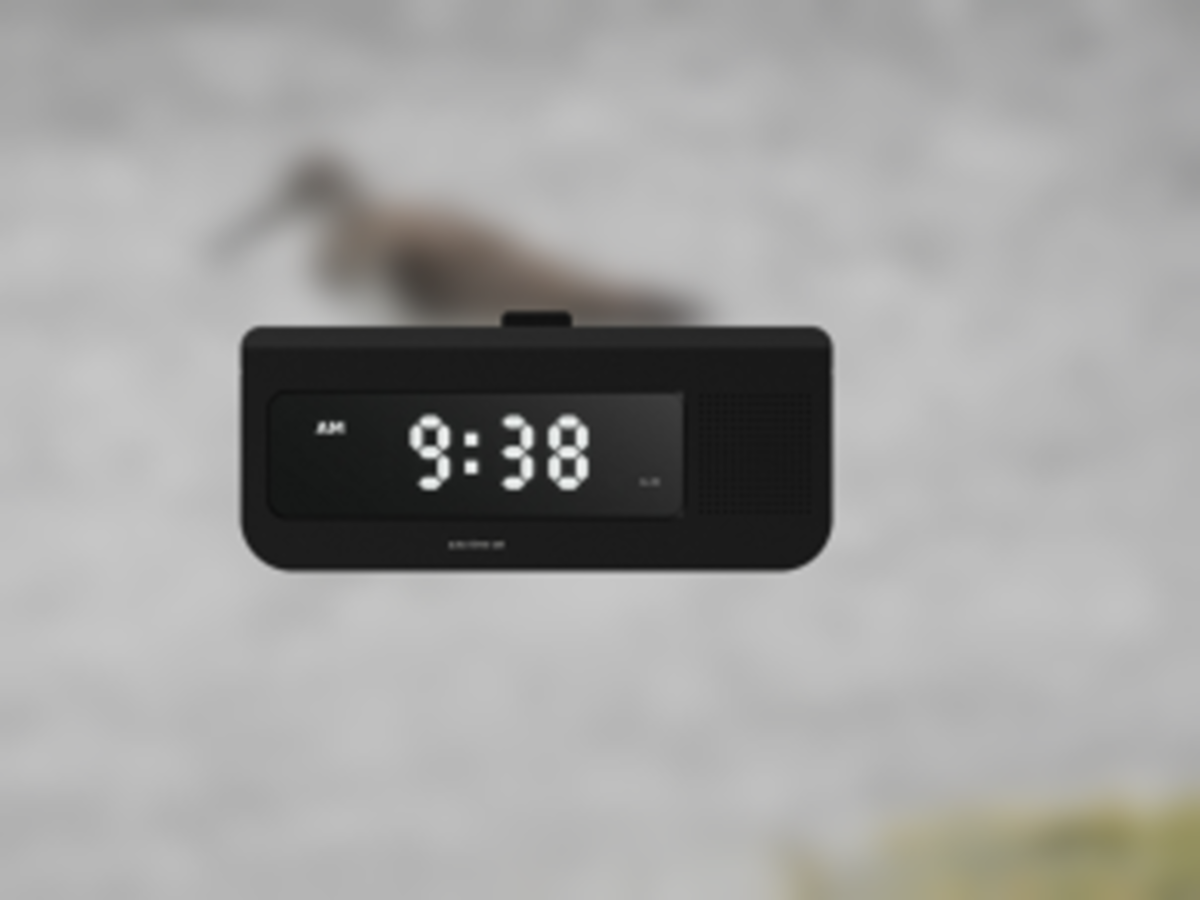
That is 9:38
